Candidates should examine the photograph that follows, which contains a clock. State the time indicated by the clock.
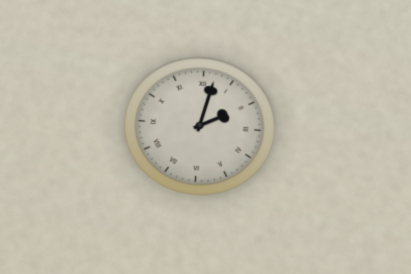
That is 2:02
